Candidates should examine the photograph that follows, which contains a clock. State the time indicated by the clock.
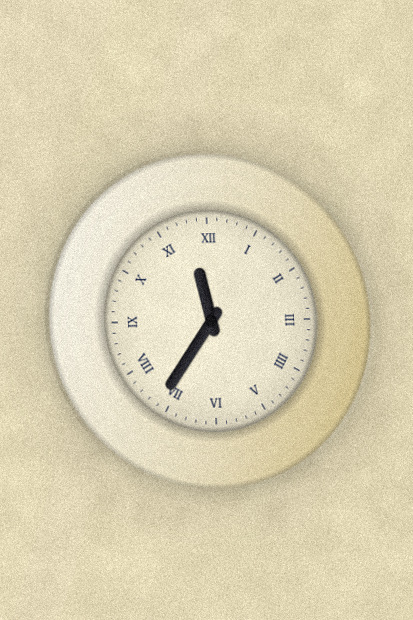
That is 11:36
